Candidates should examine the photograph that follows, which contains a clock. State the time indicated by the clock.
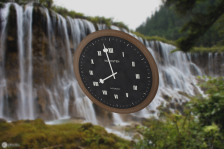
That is 7:58
